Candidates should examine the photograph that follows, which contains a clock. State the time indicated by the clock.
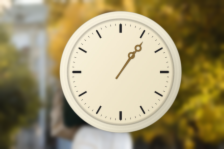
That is 1:06
